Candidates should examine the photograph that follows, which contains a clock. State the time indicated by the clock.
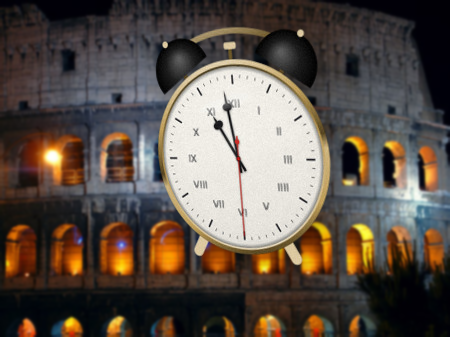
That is 10:58:30
